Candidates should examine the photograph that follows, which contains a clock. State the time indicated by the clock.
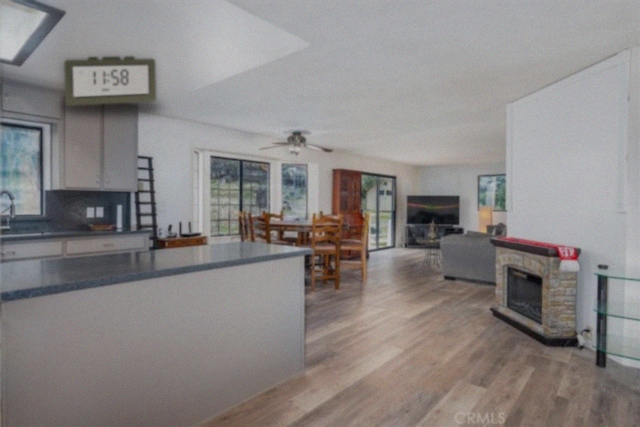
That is 11:58
